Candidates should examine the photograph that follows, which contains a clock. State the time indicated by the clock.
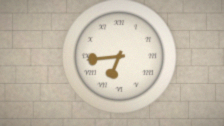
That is 6:44
